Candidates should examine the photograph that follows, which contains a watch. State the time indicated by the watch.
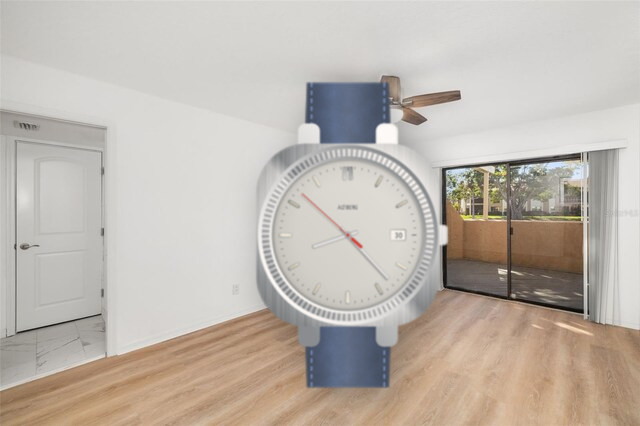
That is 8:22:52
